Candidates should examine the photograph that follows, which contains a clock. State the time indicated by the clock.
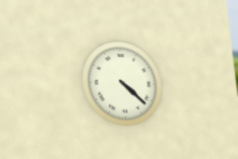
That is 4:22
